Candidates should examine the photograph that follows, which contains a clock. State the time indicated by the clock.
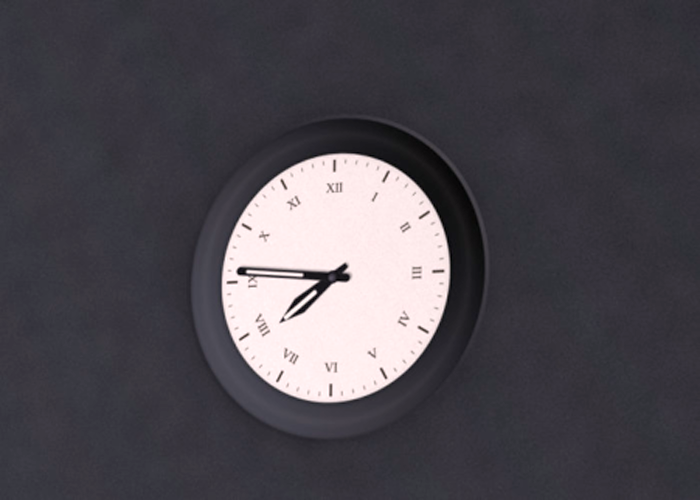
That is 7:46
